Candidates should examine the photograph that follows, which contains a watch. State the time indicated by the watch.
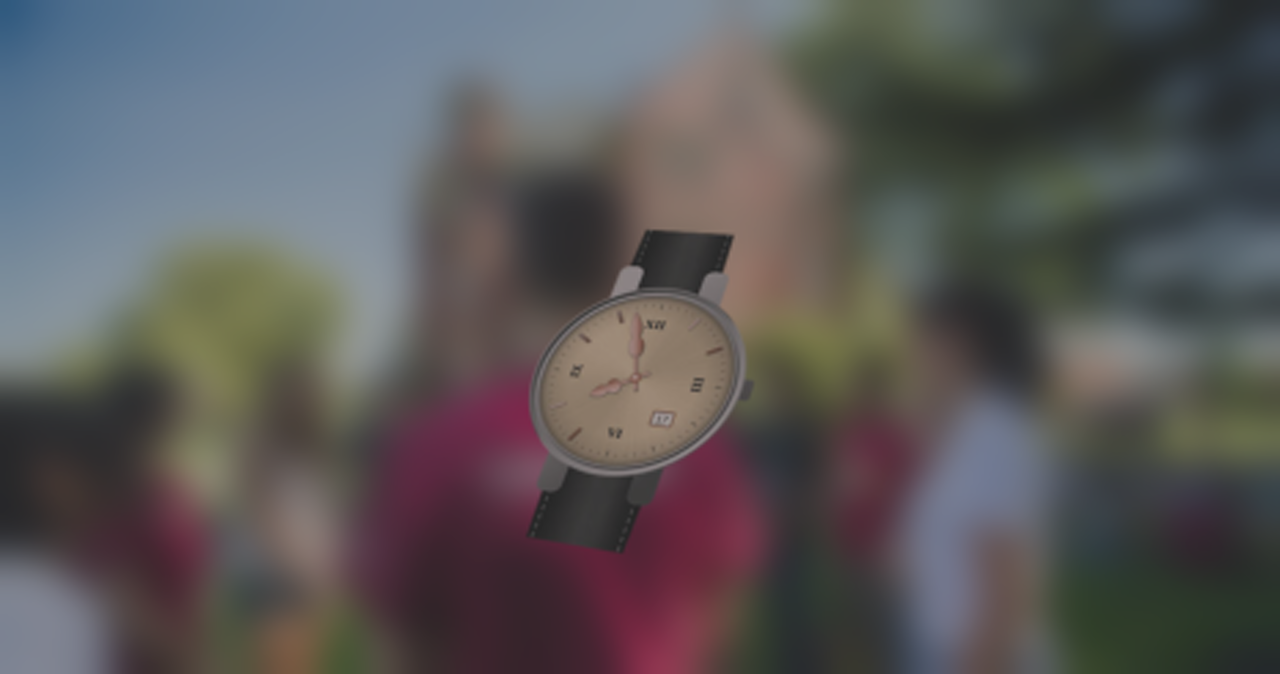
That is 7:57
